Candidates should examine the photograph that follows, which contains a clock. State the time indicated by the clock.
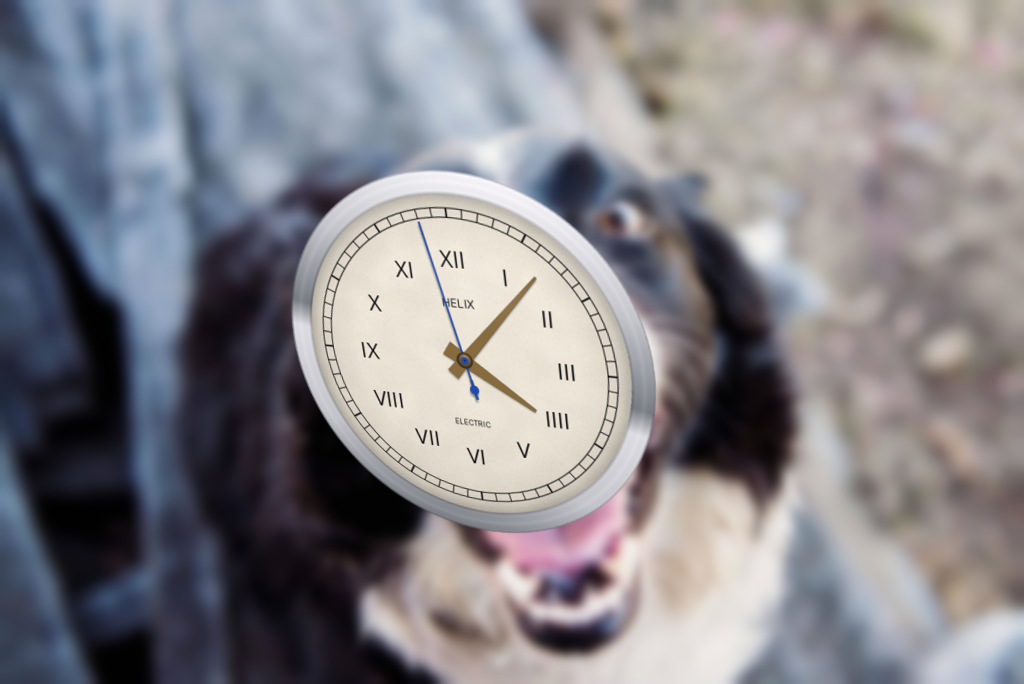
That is 4:06:58
